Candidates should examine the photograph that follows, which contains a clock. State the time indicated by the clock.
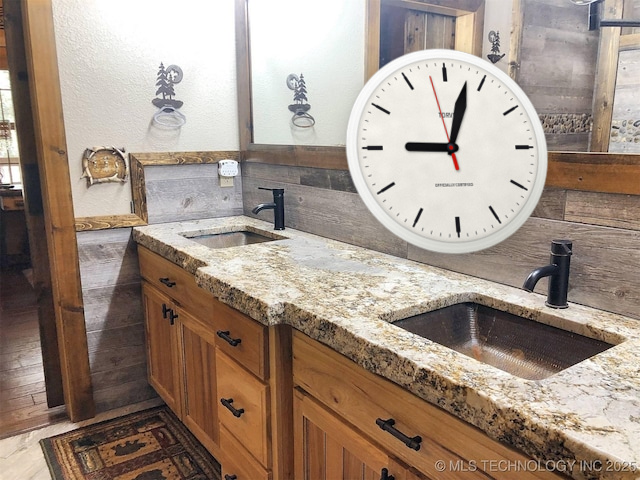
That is 9:02:58
